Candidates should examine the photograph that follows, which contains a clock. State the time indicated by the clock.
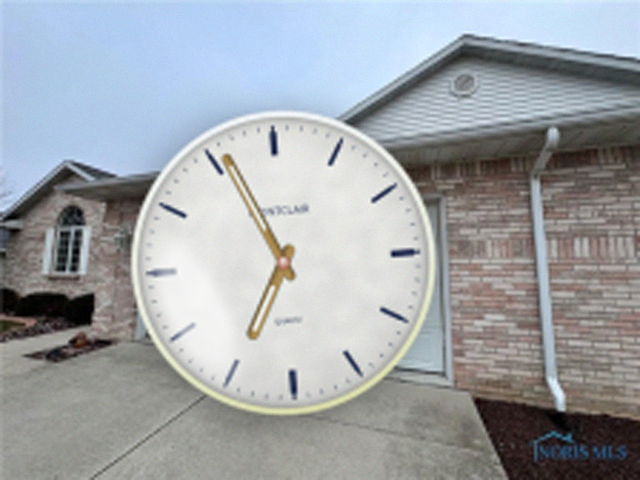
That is 6:56
